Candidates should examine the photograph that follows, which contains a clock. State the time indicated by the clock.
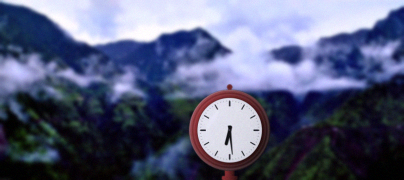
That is 6:29
